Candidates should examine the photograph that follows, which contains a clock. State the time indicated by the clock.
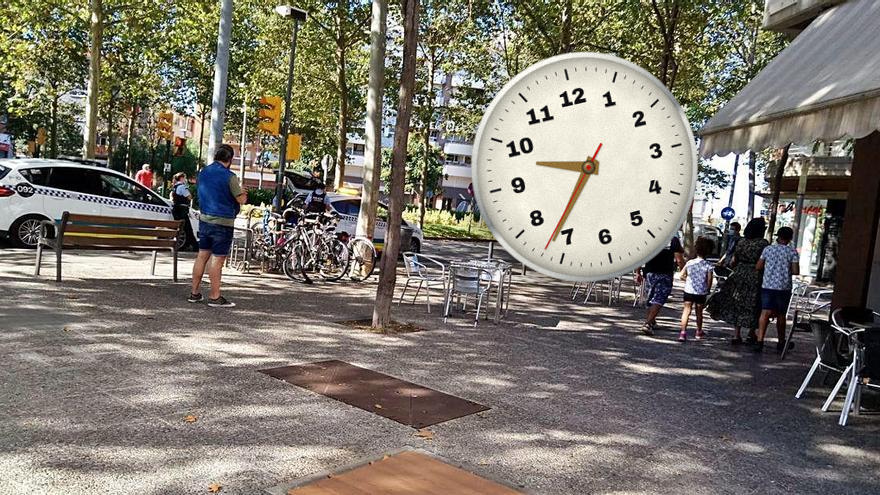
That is 9:36:37
